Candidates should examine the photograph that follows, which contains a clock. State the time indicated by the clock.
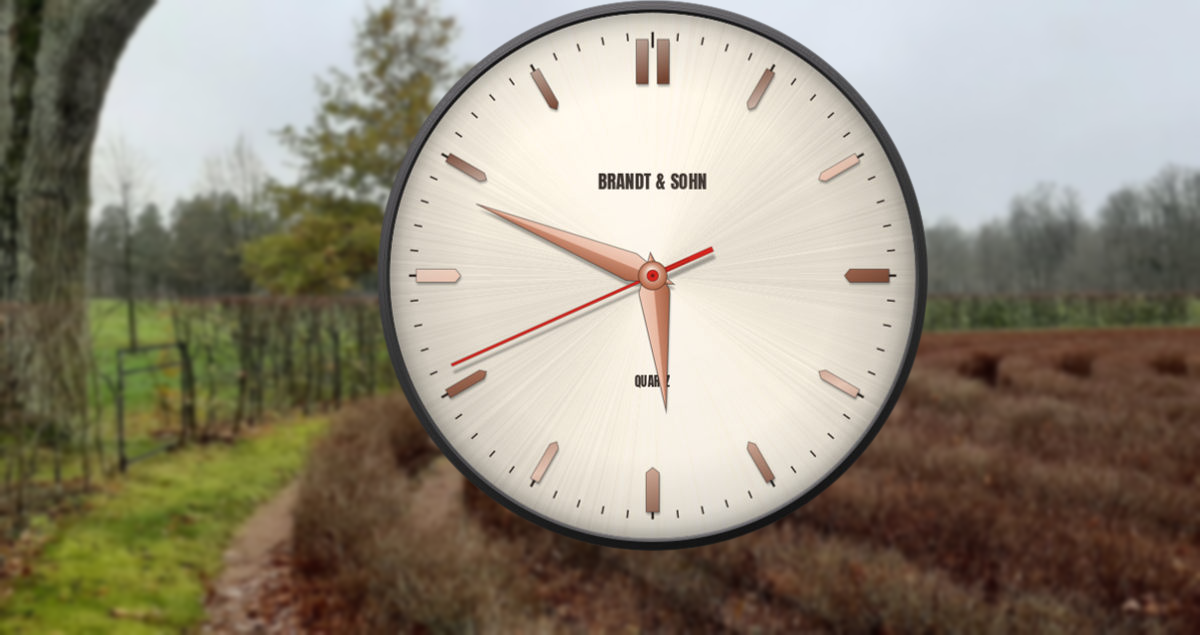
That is 5:48:41
